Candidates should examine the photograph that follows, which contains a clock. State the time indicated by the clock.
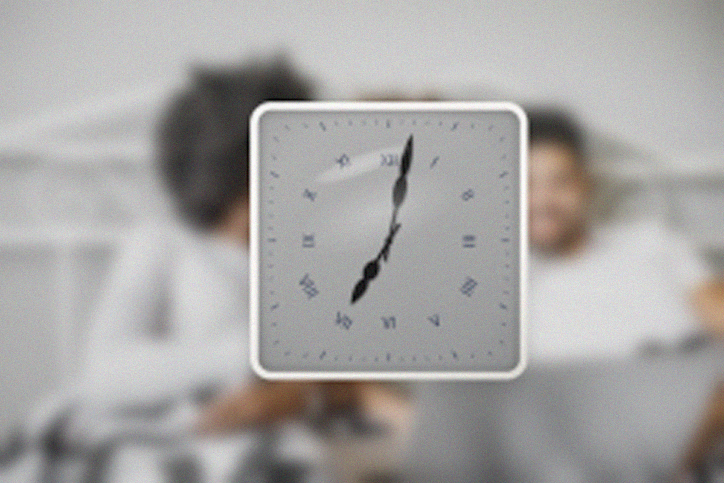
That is 7:02
